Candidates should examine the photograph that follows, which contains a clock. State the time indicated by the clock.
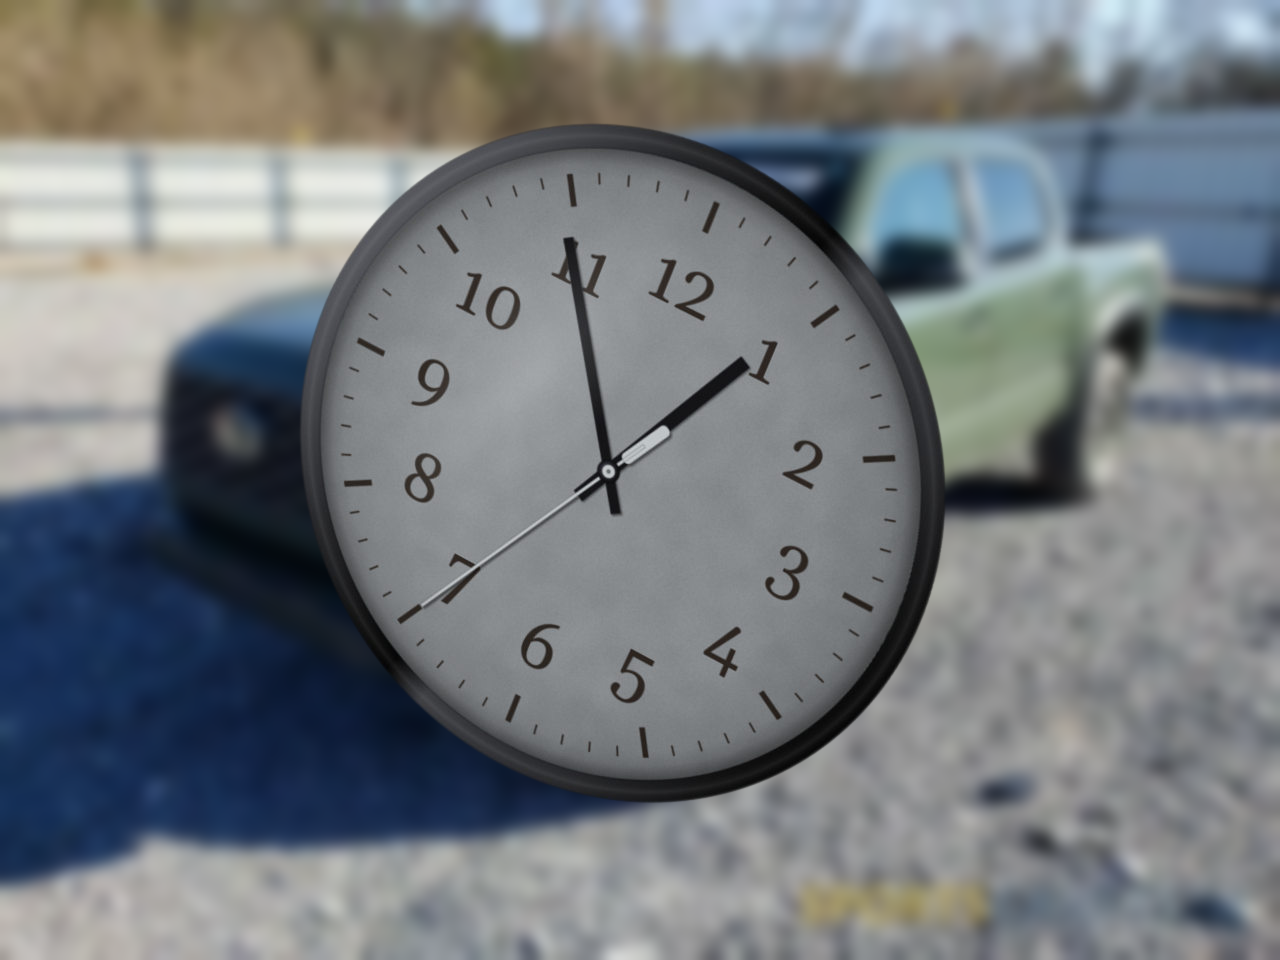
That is 12:54:35
